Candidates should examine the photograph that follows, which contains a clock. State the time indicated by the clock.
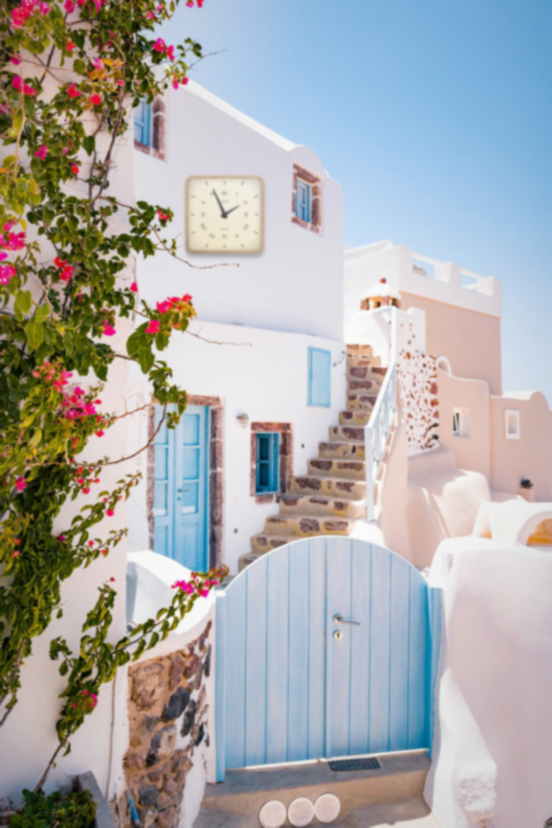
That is 1:56
